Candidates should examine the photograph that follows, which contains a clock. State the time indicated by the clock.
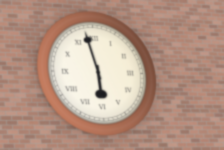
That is 5:58
